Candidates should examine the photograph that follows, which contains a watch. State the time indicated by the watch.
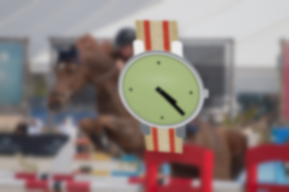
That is 4:23
